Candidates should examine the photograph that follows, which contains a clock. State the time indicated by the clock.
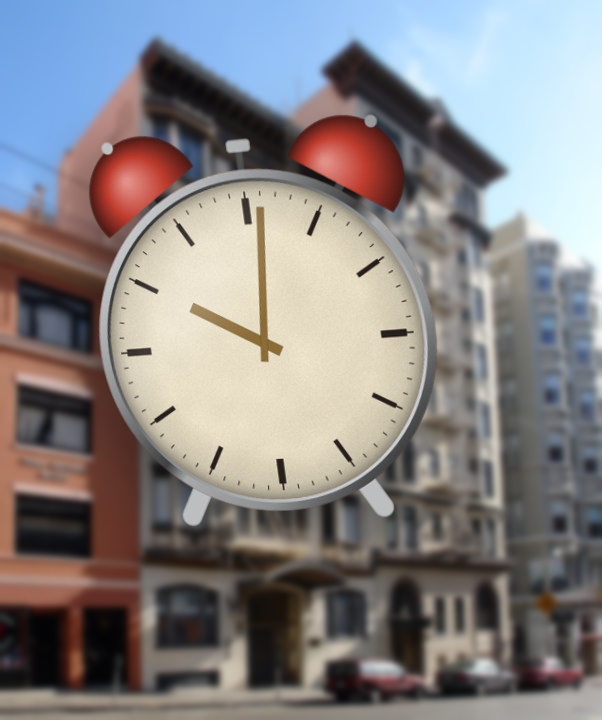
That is 10:01
